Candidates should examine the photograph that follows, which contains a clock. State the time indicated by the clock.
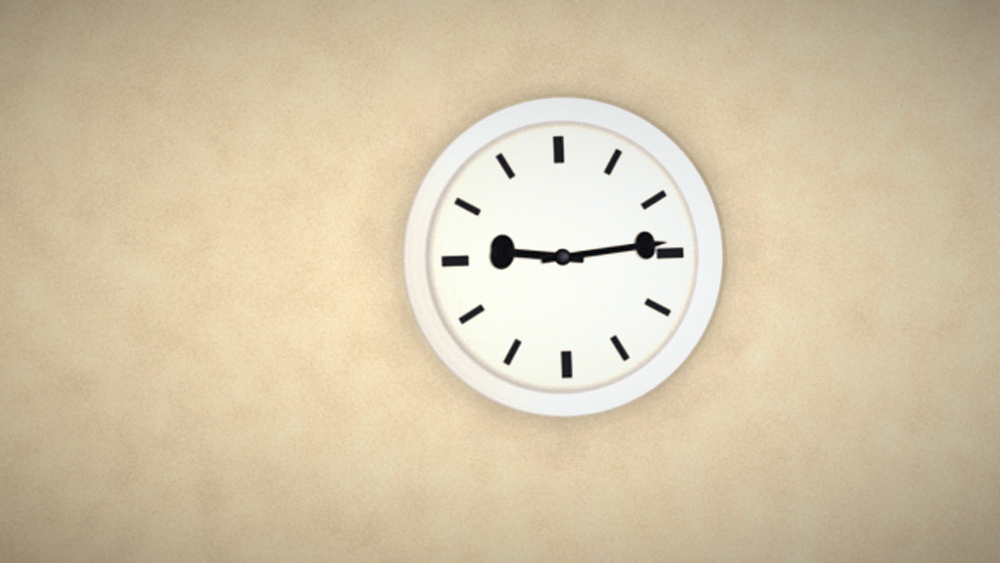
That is 9:14
